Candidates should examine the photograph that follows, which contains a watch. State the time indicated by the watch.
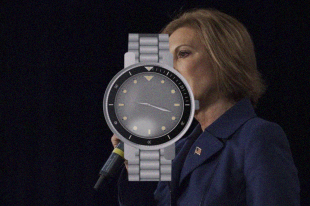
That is 9:18
